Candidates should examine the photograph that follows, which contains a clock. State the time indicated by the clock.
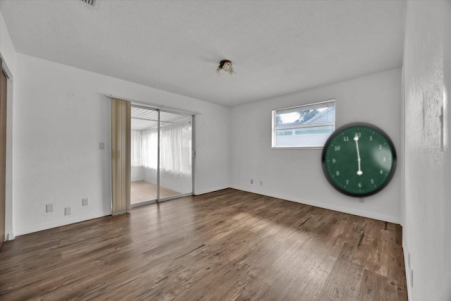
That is 5:59
